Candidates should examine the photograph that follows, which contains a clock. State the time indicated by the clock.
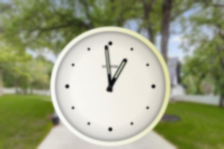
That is 12:59
